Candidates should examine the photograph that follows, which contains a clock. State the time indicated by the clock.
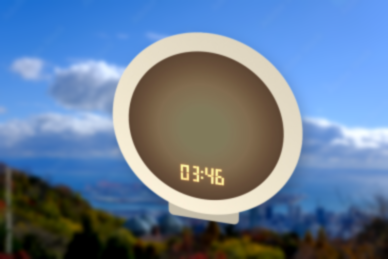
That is 3:46
